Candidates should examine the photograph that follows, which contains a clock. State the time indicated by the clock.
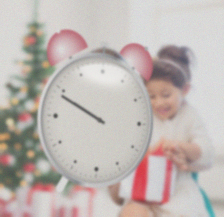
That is 9:49
